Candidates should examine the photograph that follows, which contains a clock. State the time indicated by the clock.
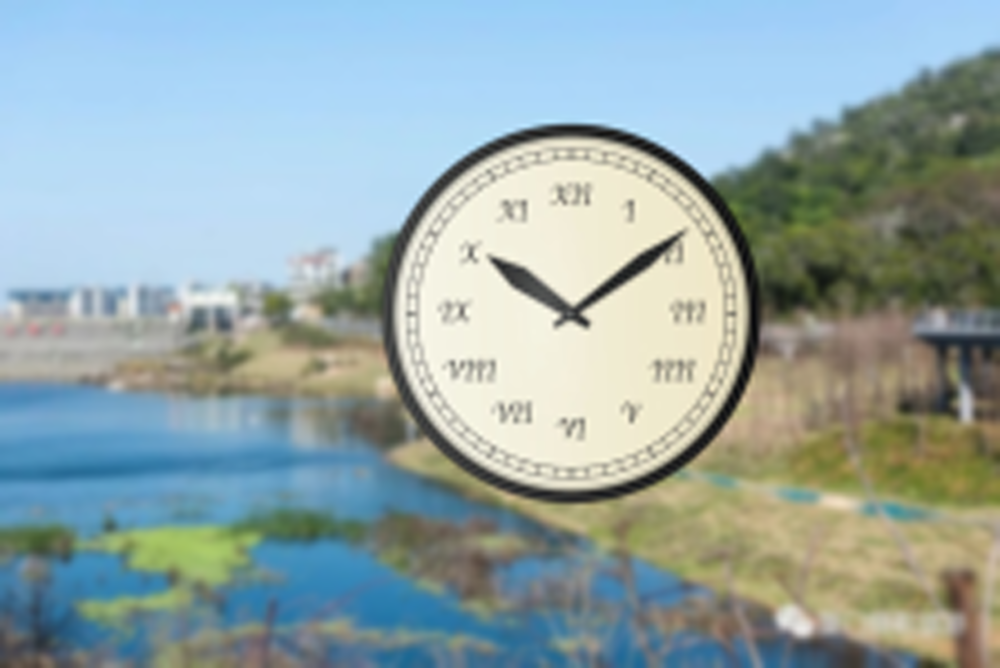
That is 10:09
